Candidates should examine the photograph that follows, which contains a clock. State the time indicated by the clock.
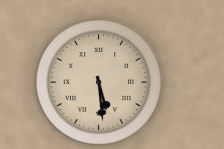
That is 5:29
